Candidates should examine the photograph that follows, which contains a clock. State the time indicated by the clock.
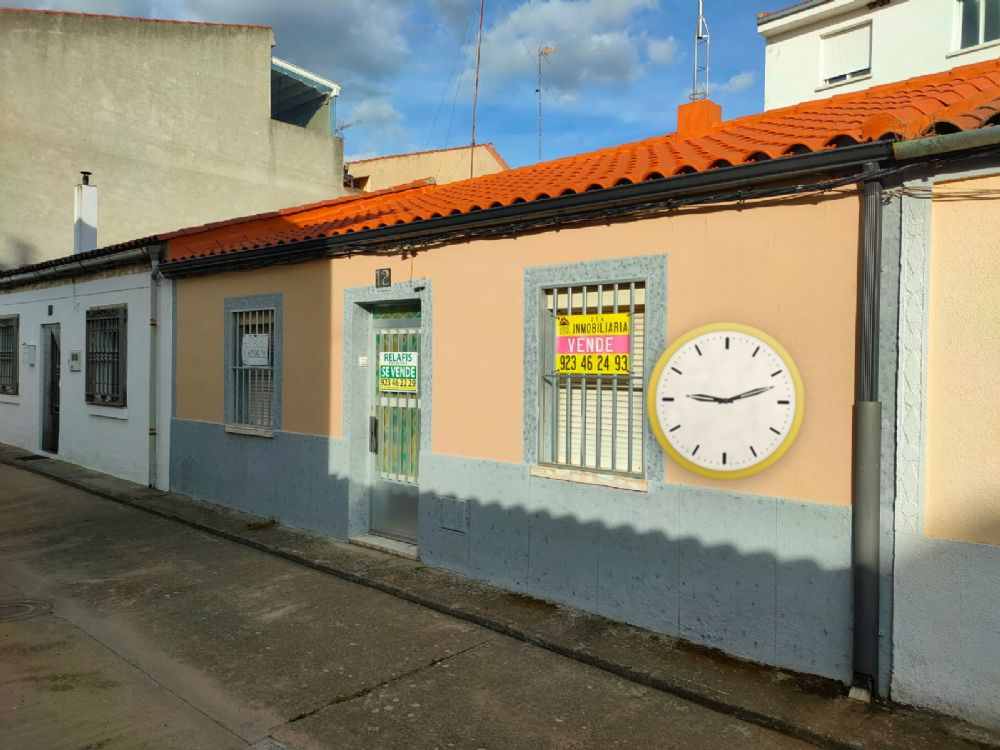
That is 9:12
